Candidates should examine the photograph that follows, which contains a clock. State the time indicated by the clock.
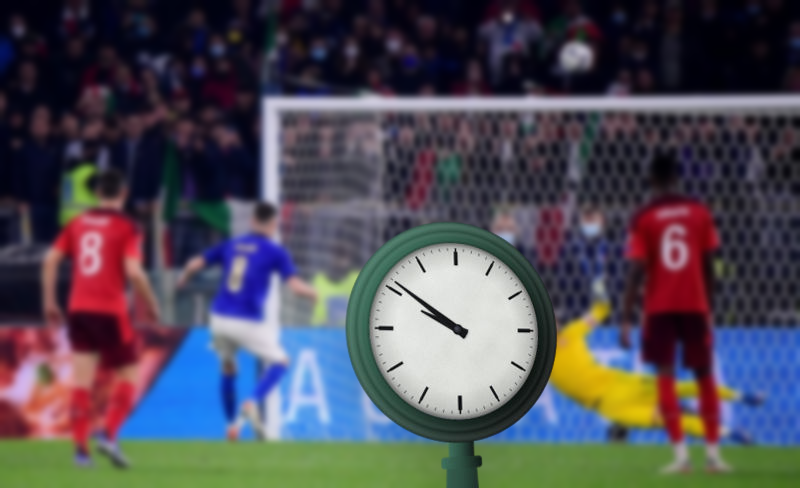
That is 9:51
